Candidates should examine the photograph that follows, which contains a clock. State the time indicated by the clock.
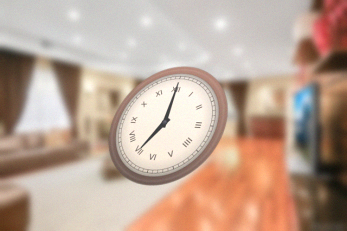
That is 7:00
